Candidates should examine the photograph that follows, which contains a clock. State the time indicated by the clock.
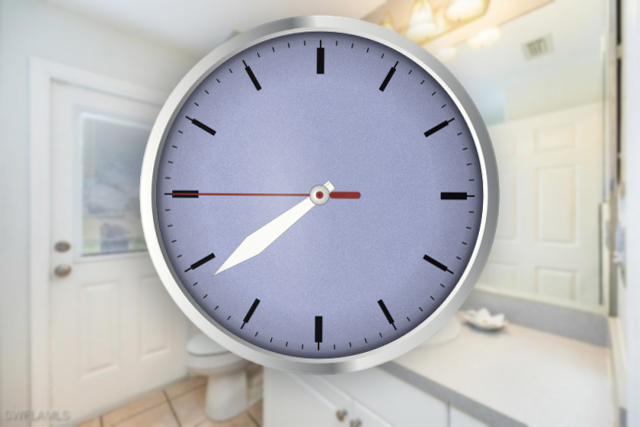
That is 7:38:45
